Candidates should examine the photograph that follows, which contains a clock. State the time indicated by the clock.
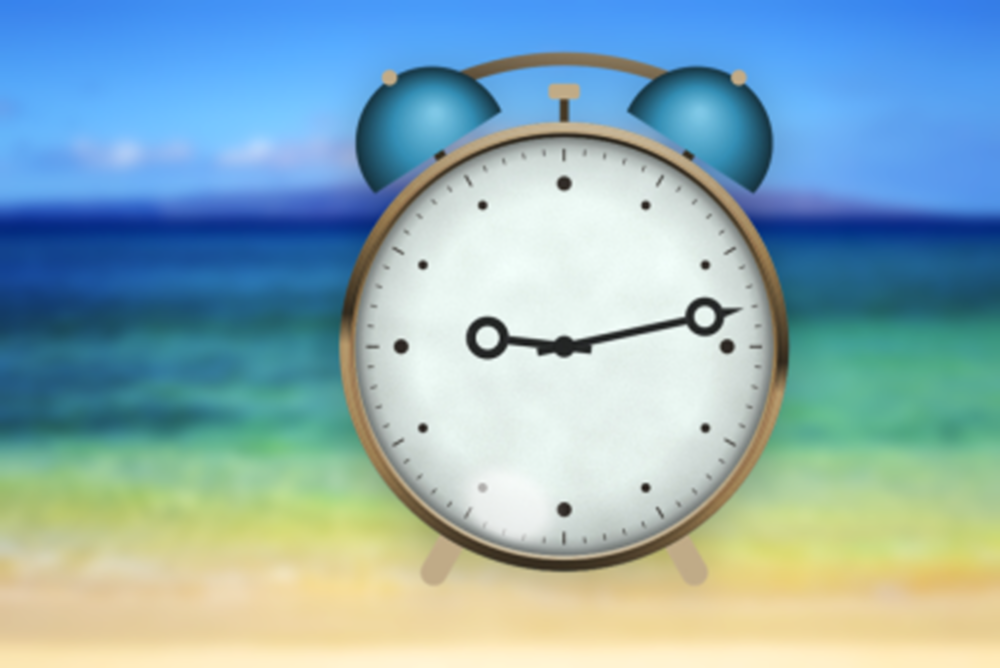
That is 9:13
